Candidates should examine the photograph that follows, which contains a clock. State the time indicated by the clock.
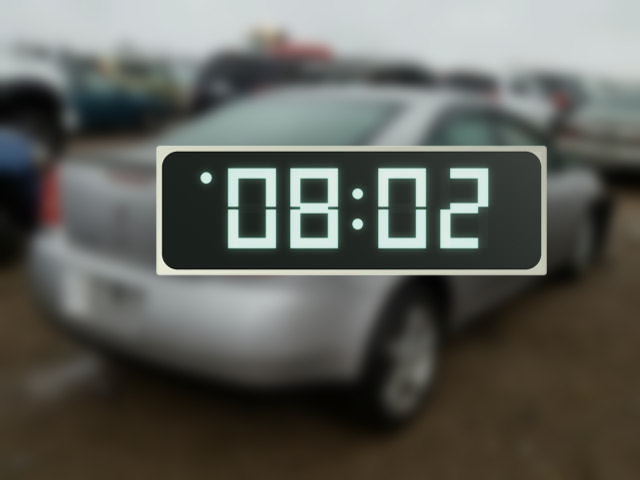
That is 8:02
